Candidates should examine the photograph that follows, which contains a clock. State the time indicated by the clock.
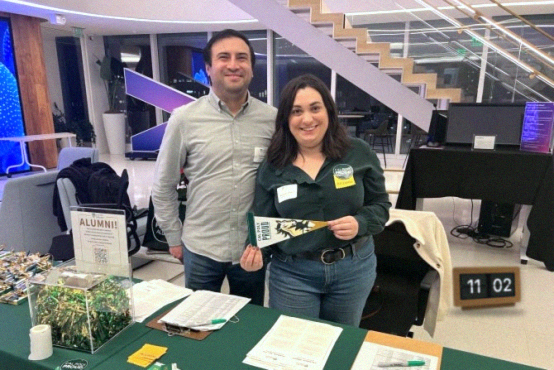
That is 11:02
